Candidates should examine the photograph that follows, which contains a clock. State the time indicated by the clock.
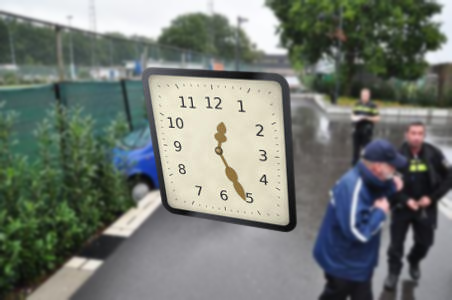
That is 12:26
